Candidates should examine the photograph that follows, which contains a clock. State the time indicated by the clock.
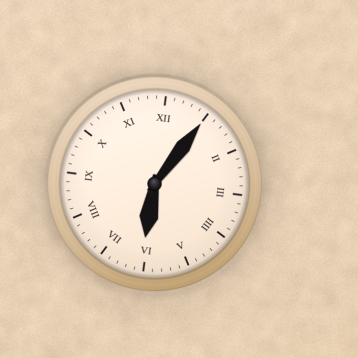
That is 6:05
